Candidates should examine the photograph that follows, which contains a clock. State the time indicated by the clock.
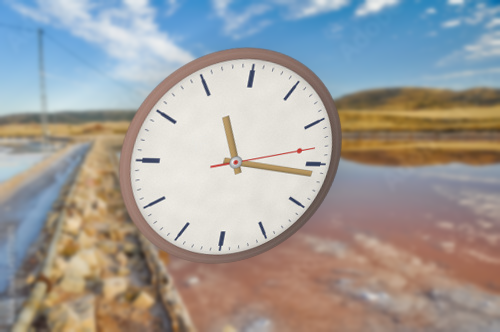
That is 11:16:13
